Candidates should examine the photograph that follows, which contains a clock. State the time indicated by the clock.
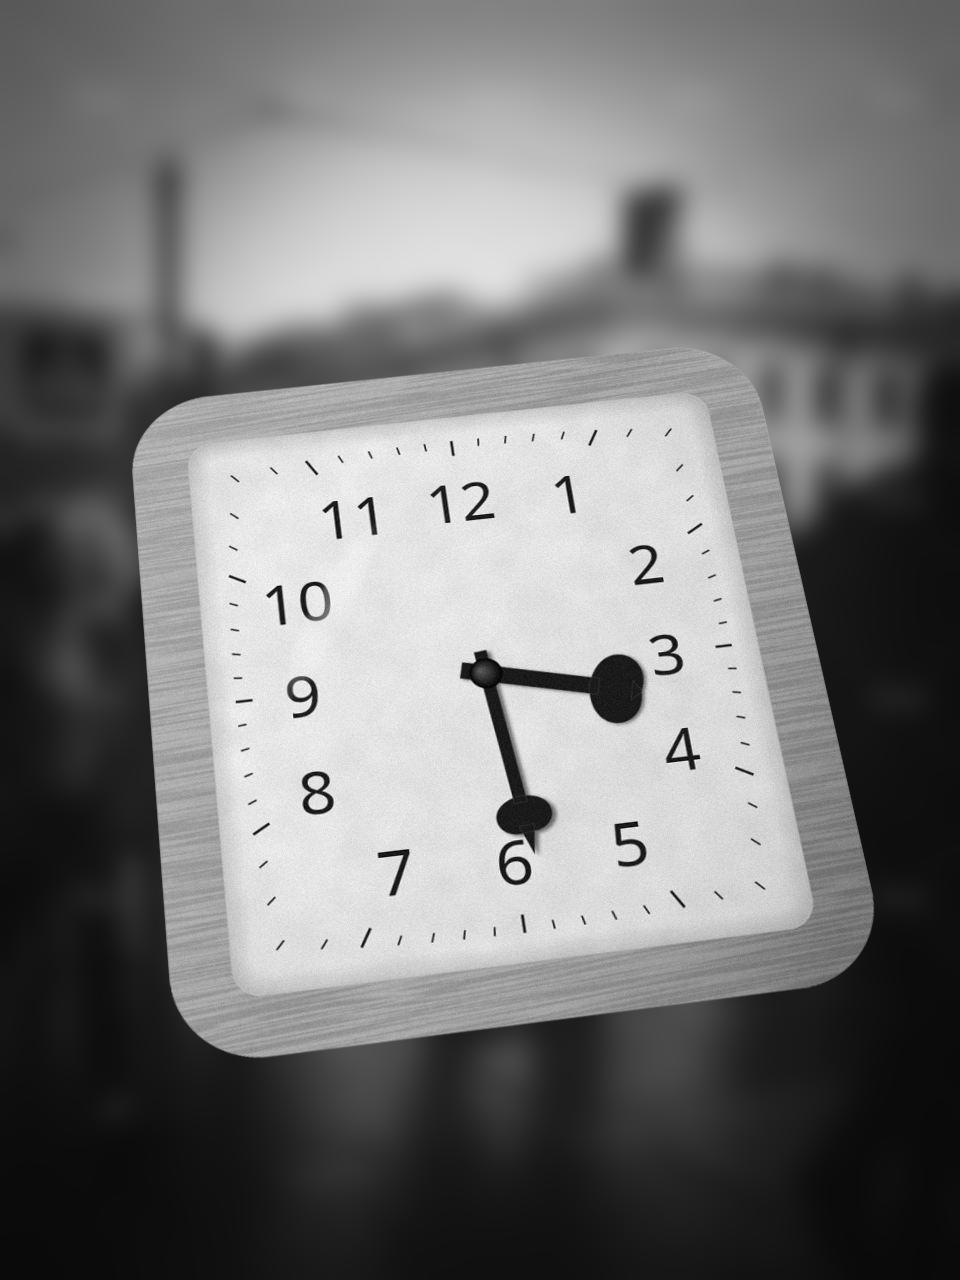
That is 3:29
